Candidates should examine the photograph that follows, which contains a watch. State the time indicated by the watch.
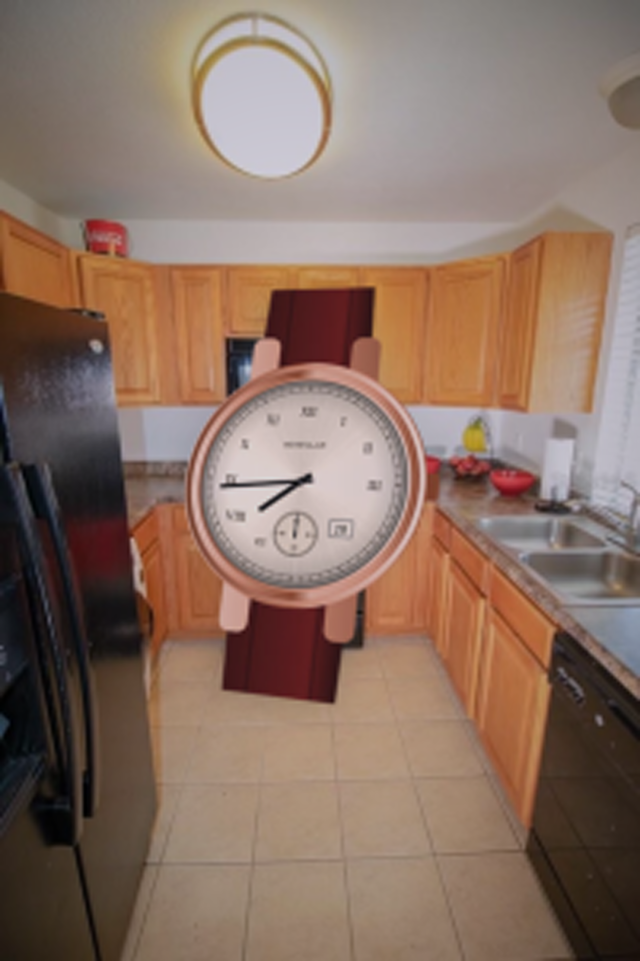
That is 7:44
